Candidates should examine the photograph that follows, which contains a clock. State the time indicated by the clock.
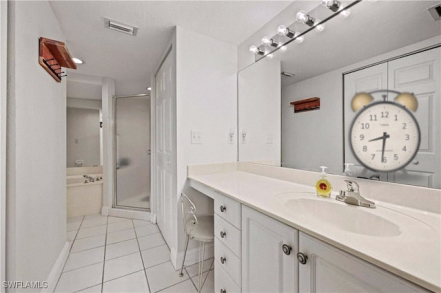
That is 8:31
